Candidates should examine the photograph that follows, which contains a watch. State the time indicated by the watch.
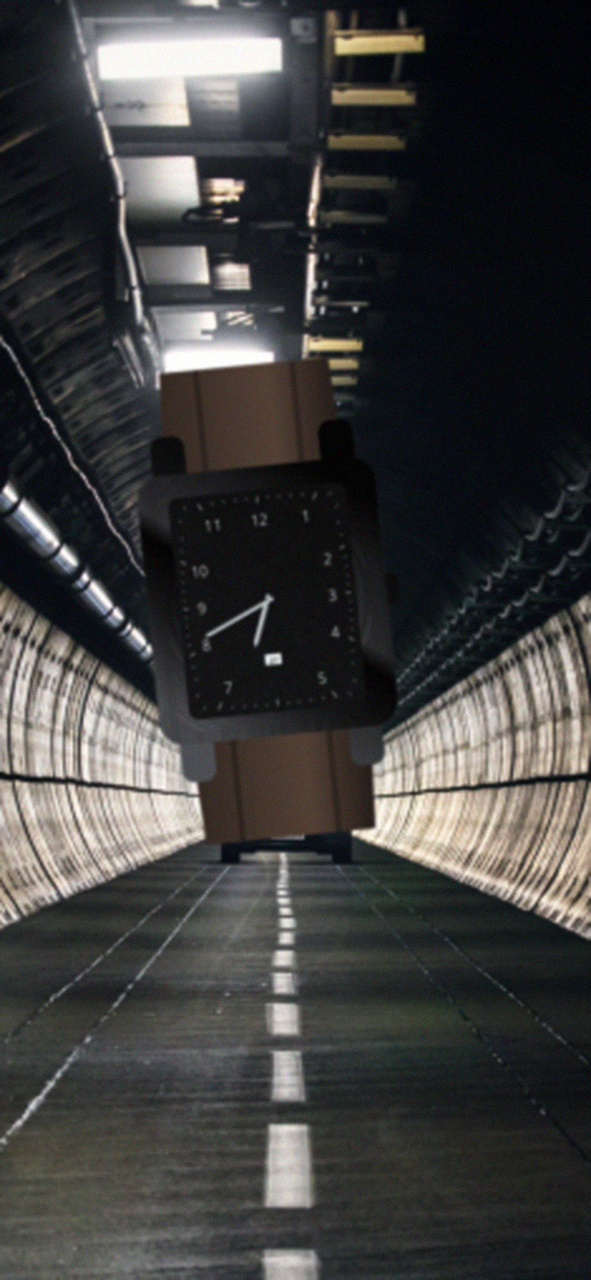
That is 6:41
